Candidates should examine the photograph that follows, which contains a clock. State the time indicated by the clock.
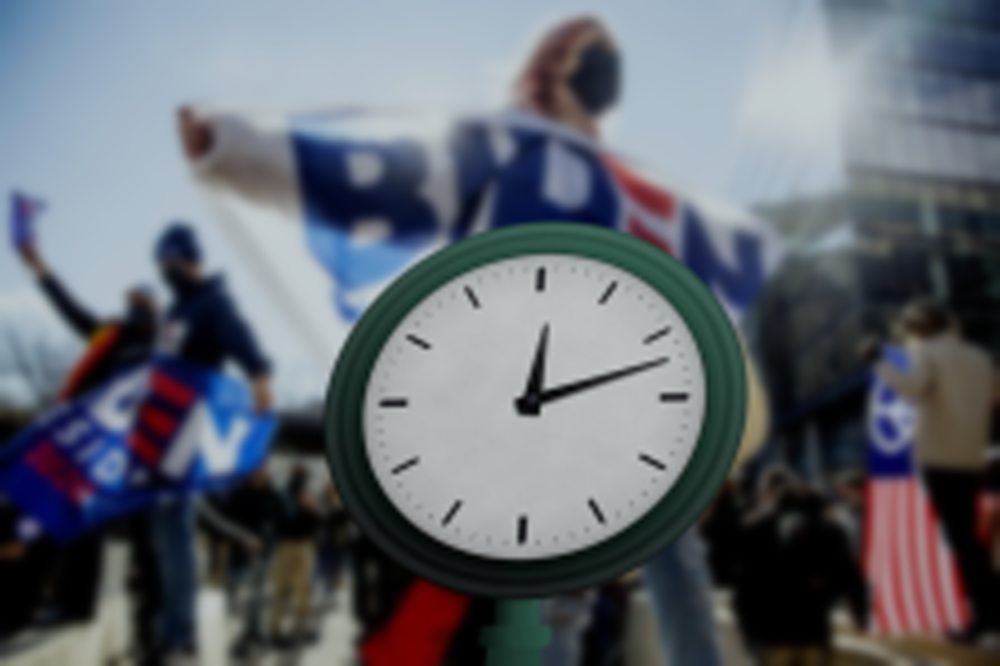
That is 12:12
